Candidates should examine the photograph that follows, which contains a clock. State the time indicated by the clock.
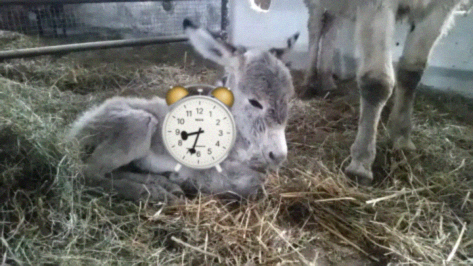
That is 8:33
